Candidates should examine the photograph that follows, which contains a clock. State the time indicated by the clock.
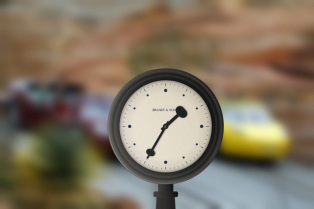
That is 1:35
